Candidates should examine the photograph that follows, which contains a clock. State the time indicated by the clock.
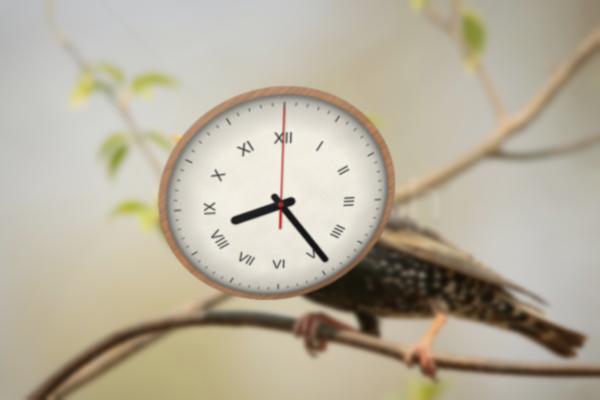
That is 8:24:00
